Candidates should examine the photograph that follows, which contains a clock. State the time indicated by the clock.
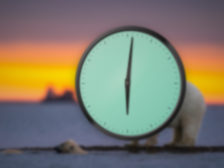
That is 6:01
